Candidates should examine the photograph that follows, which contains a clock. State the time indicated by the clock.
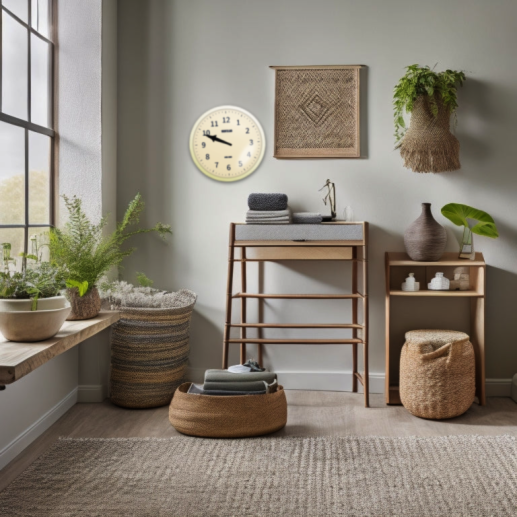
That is 9:49
